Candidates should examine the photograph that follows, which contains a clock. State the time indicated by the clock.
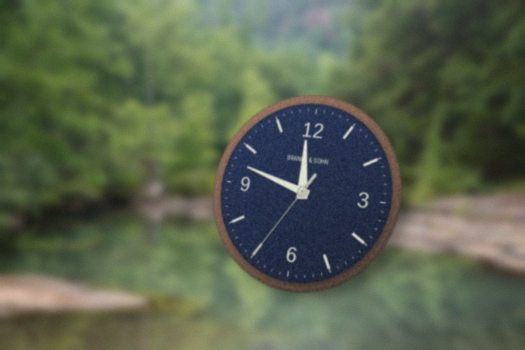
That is 11:47:35
